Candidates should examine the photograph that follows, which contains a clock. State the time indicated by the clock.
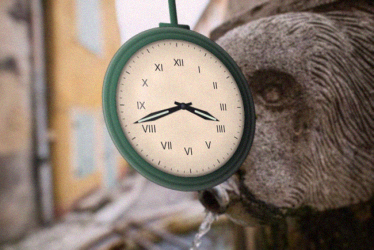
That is 3:42
